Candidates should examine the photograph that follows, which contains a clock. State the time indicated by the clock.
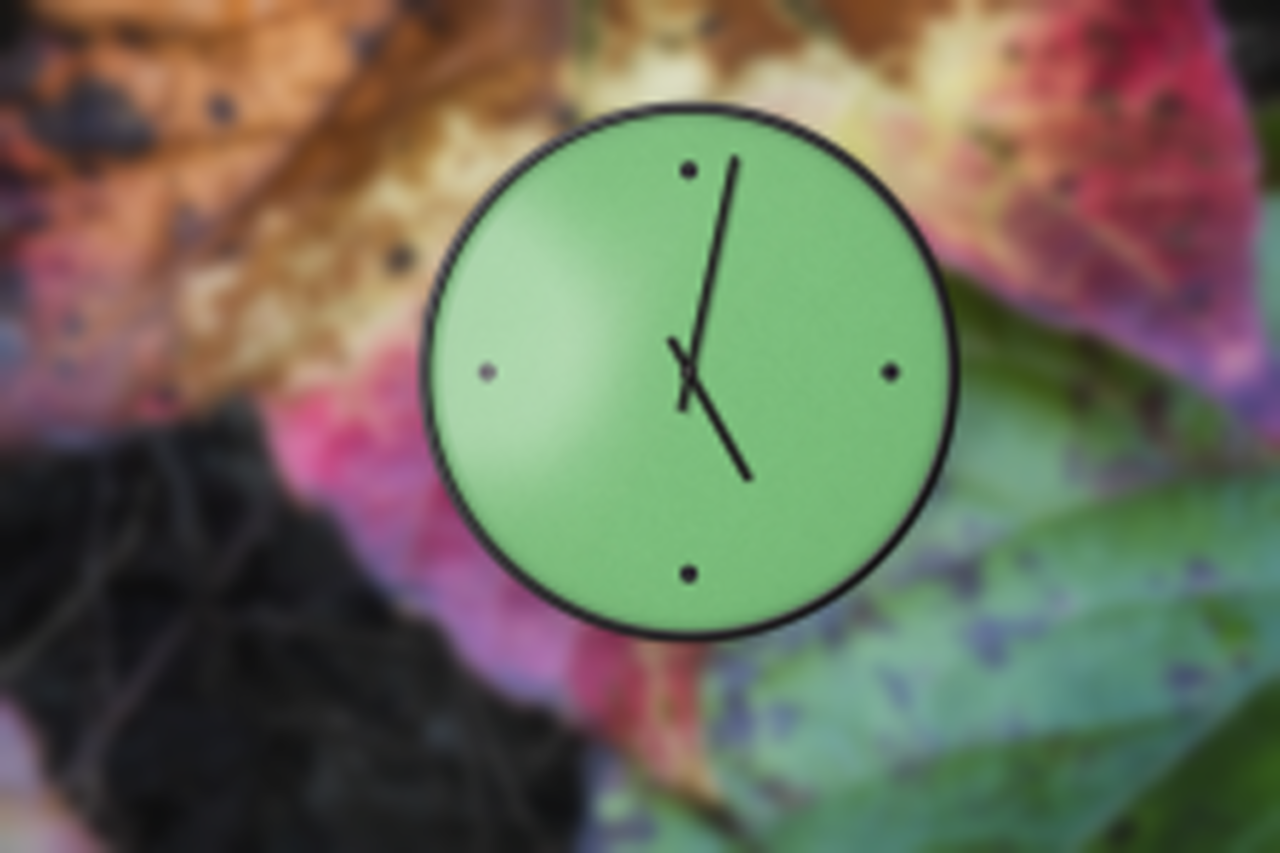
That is 5:02
